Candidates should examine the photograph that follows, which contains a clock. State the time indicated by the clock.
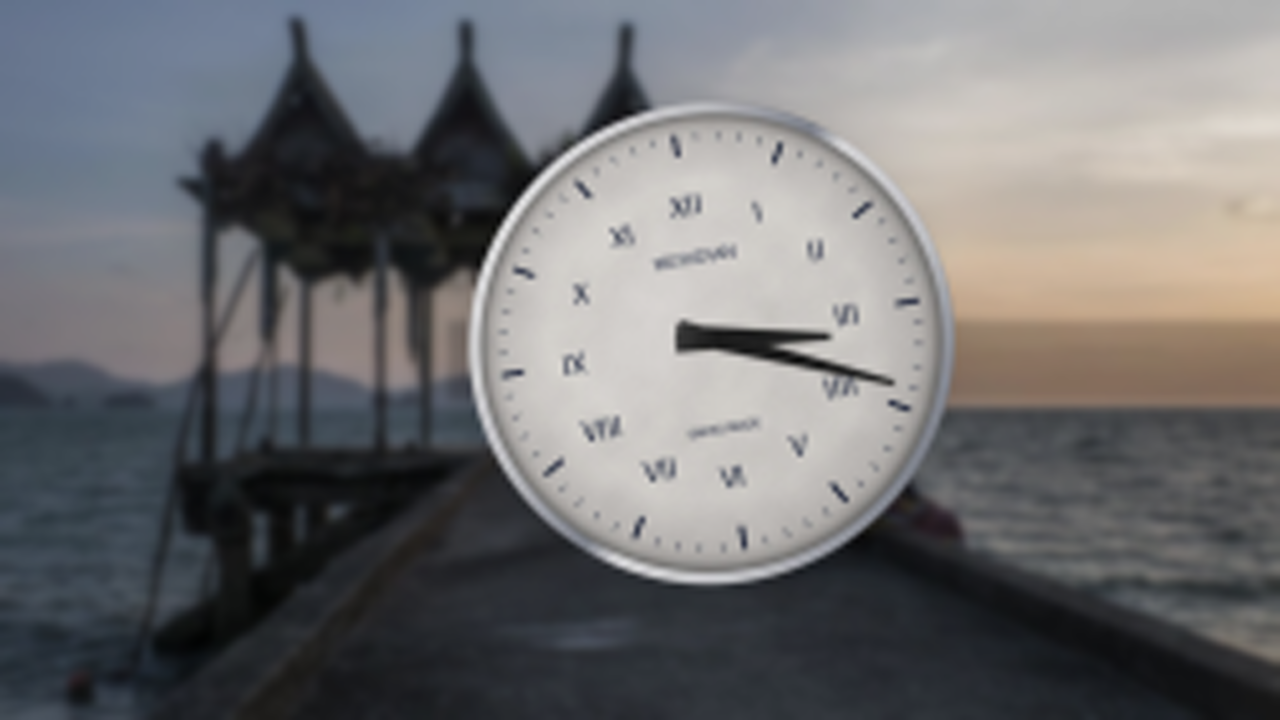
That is 3:19
